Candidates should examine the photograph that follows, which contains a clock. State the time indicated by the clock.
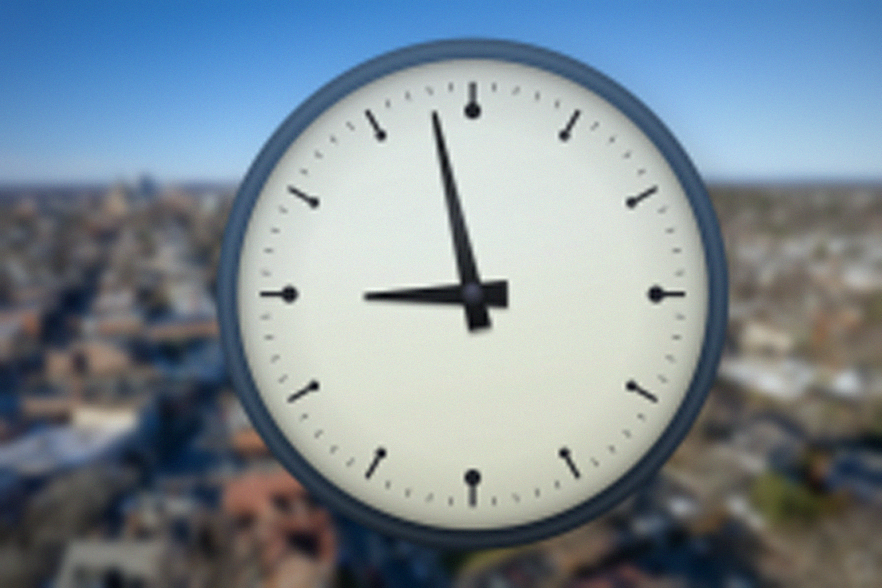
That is 8:58
